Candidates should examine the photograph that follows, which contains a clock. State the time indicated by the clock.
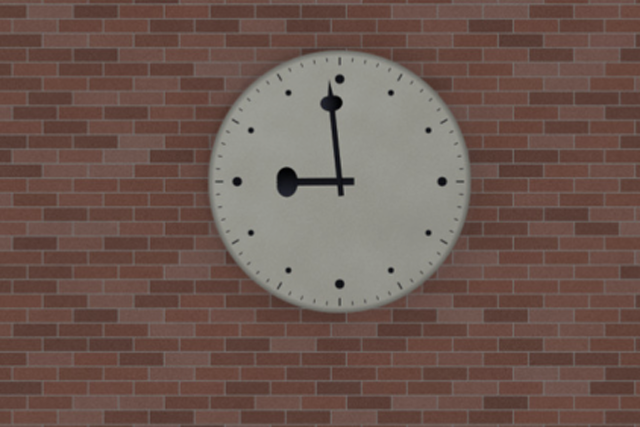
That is 8:59
